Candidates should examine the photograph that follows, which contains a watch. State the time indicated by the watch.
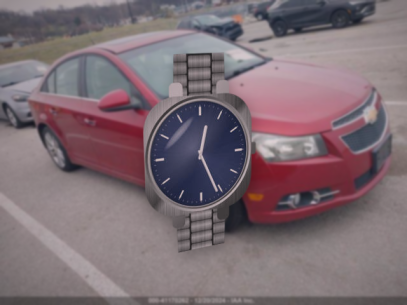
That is 12:26
